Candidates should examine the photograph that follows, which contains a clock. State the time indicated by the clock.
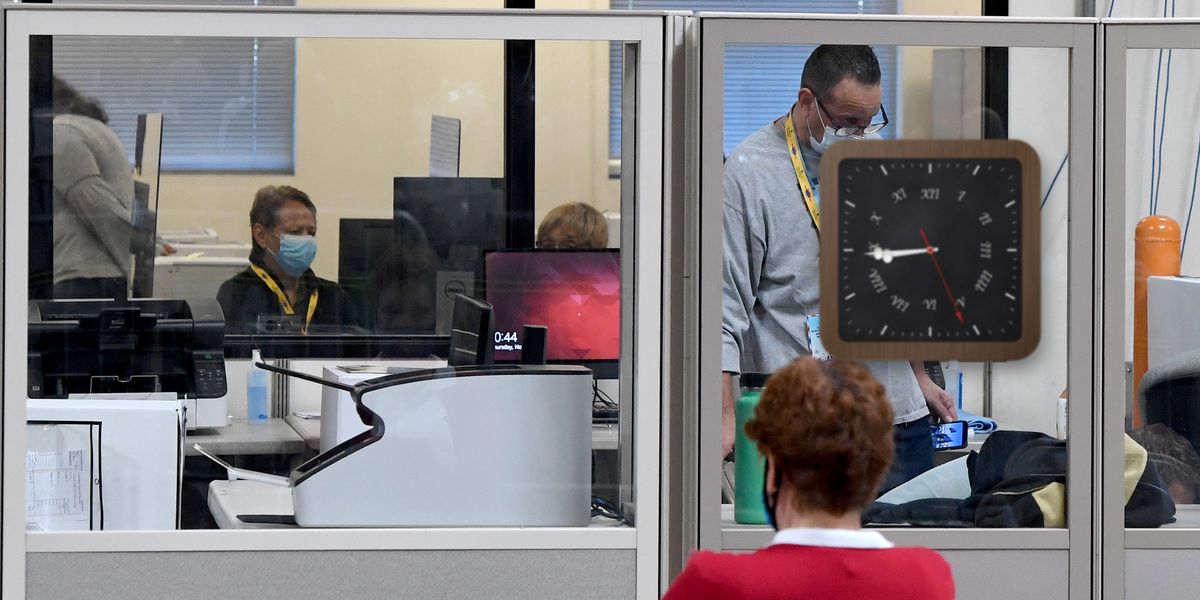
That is 8:44:26
